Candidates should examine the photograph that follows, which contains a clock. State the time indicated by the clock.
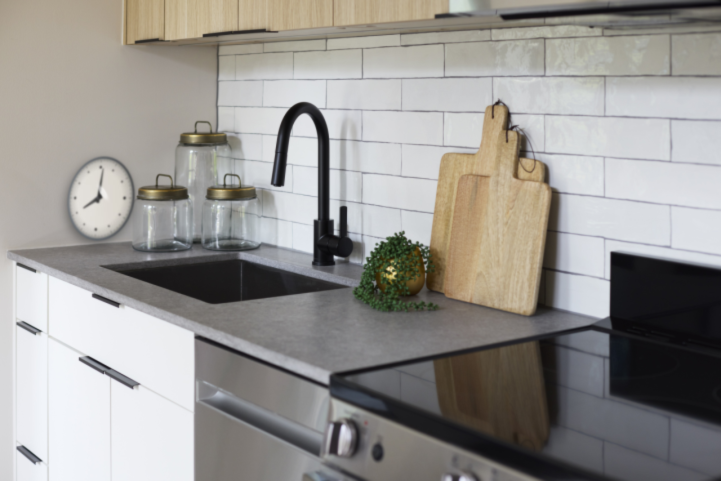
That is 8:01
